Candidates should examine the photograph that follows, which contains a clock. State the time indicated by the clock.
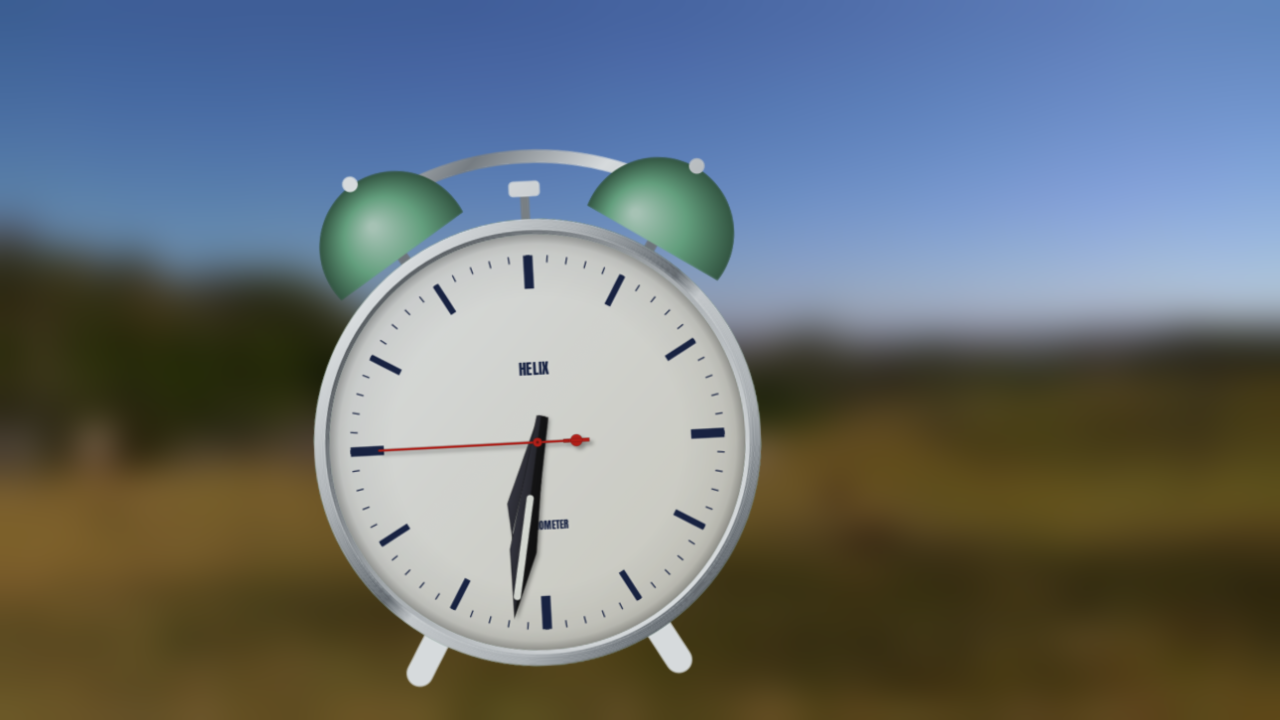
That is 6:31:45
